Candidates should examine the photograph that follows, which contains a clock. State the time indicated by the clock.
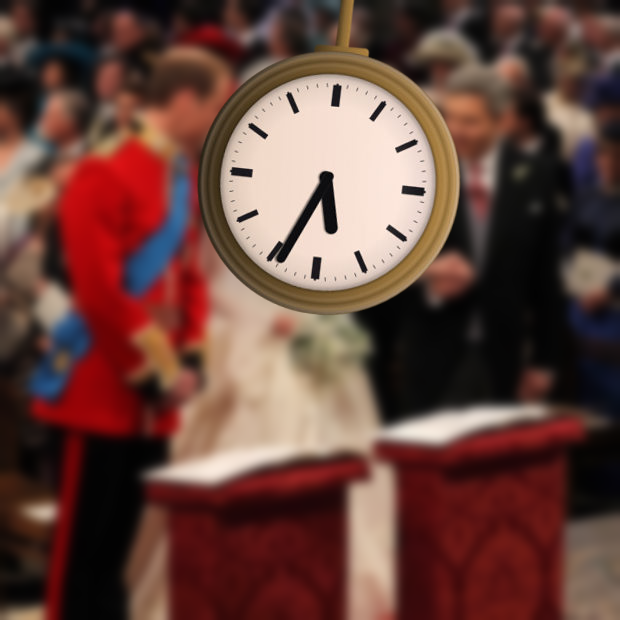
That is 5:34
